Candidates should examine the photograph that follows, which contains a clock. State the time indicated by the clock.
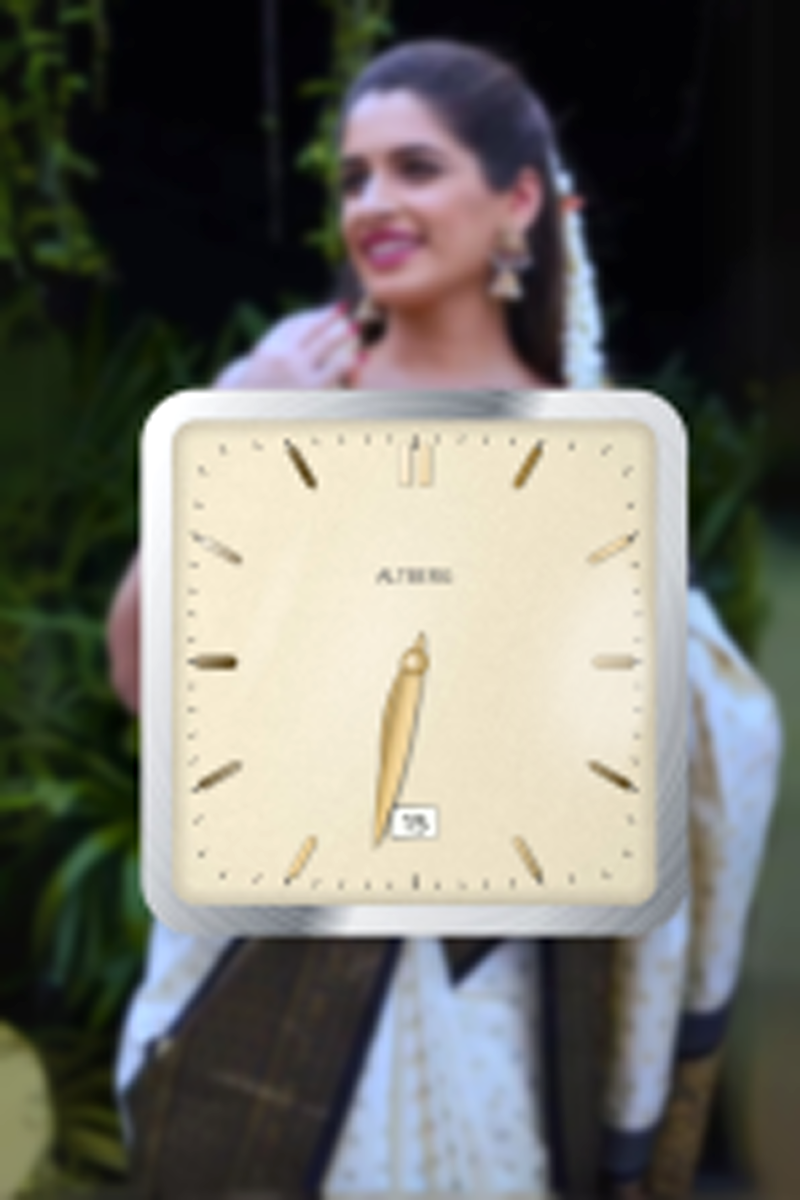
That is 6:32
